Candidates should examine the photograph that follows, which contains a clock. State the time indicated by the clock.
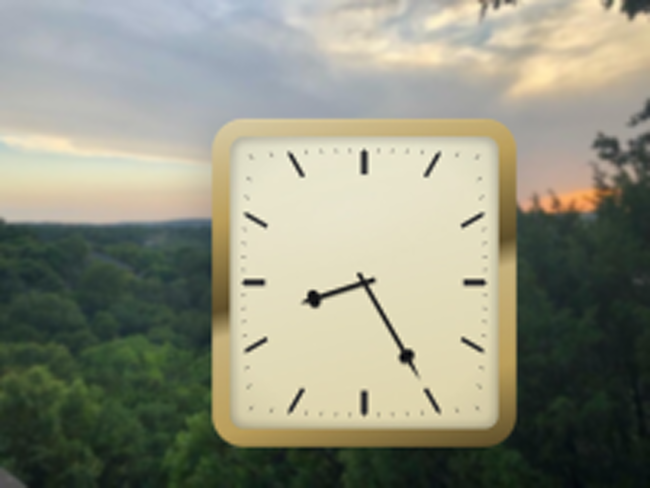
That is 8:25
